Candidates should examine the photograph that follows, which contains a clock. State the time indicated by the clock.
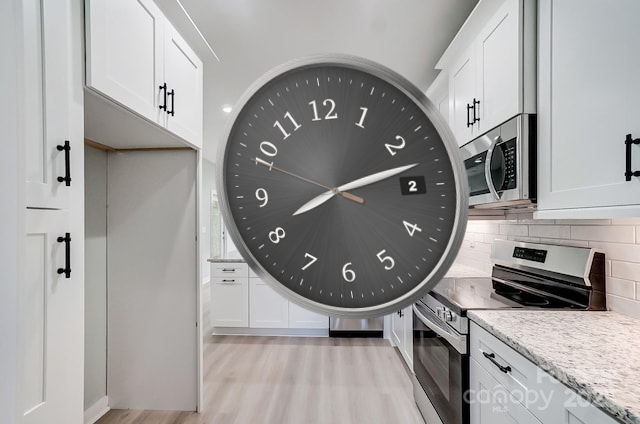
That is 8:12:49
